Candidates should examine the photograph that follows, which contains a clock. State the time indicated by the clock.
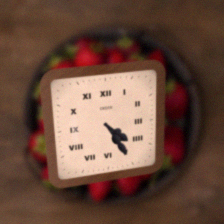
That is 4:25
